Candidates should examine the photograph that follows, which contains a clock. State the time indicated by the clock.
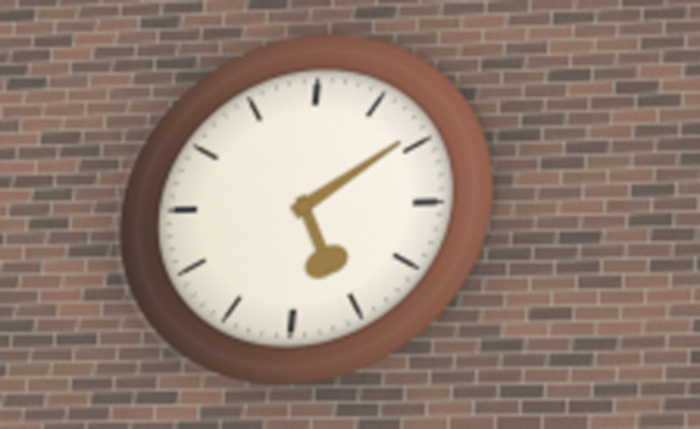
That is 5:09
